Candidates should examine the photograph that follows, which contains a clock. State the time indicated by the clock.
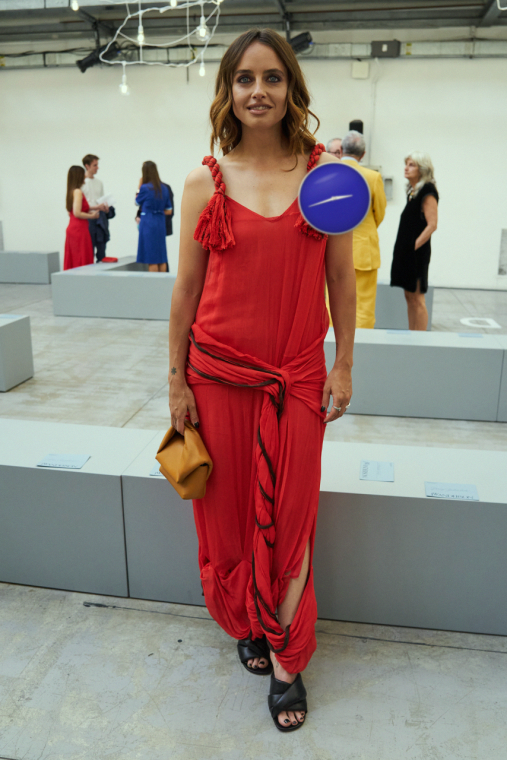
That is 2:42
